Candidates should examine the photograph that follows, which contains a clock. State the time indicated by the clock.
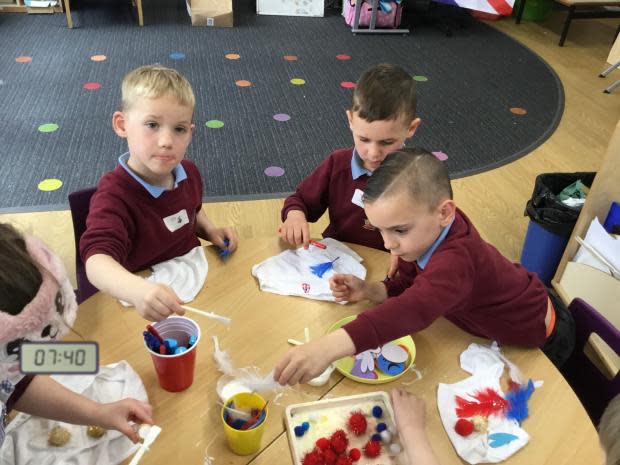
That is 7:40
